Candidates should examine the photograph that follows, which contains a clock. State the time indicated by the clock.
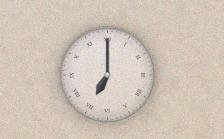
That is 7:00
